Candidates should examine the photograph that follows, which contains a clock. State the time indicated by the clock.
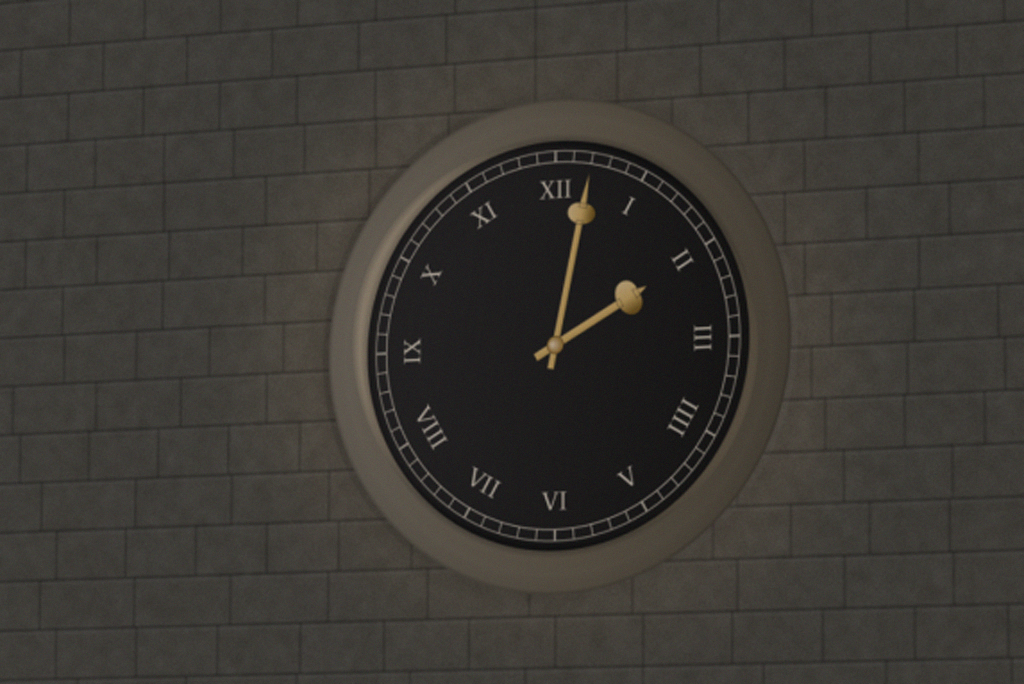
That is 2:02
